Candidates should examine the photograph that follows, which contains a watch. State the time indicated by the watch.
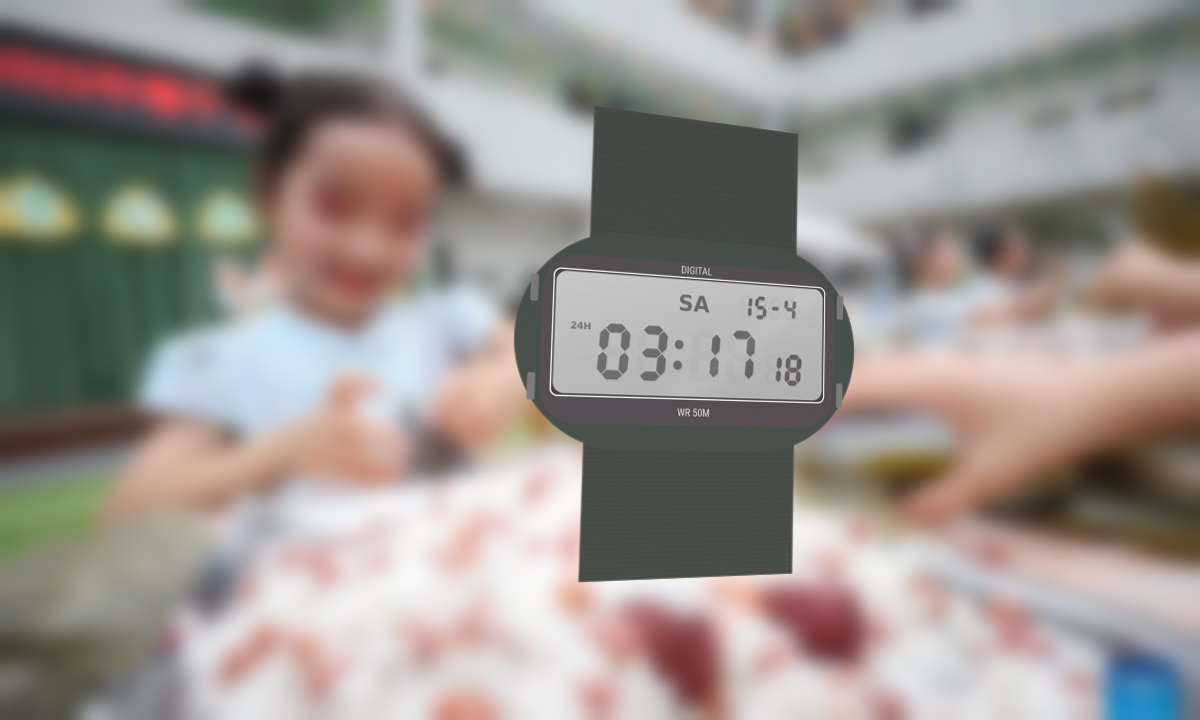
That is 3:17:18
